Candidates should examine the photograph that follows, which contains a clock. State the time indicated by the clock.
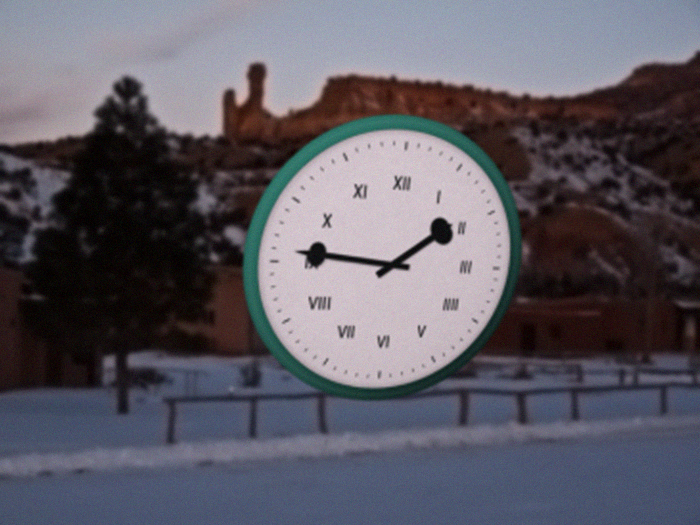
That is 1:46
